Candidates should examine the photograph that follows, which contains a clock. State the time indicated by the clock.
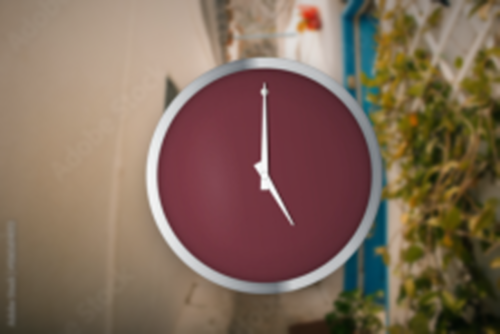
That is 5:00
